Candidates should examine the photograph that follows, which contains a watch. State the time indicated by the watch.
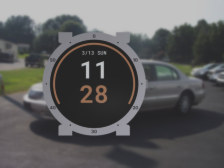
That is 11:28
